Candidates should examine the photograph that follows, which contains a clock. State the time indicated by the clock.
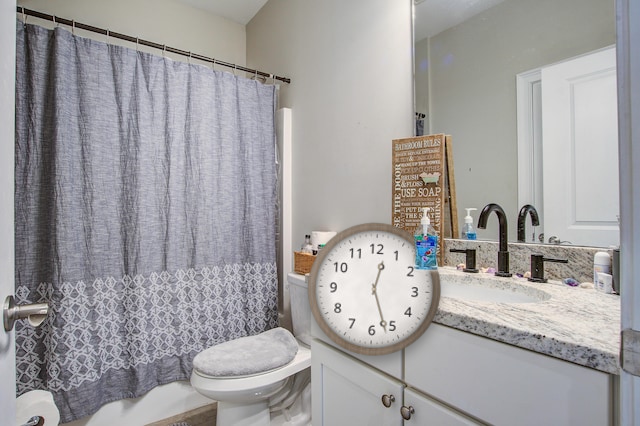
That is 12:27
